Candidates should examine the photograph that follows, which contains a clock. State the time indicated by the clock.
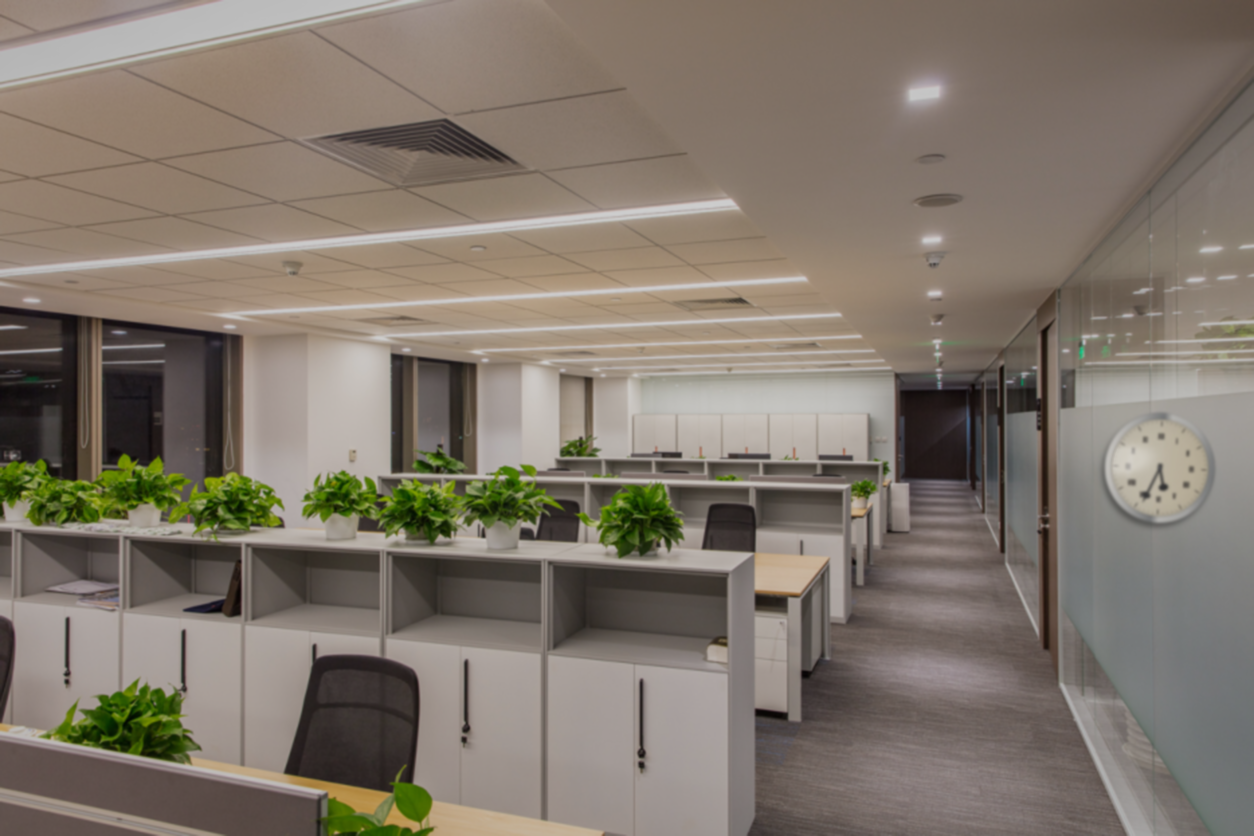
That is 5:34
